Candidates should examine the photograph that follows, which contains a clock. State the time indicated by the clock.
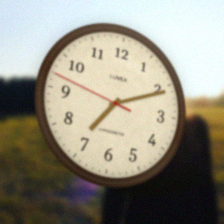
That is 7:10:47
